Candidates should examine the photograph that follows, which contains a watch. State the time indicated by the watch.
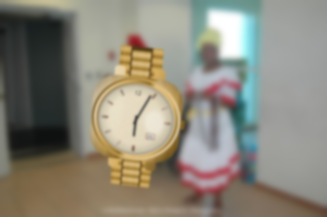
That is 6:04
